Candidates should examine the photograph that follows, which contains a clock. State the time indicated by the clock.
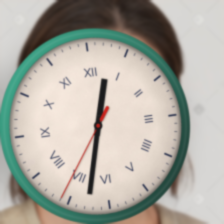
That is 12:32:36
